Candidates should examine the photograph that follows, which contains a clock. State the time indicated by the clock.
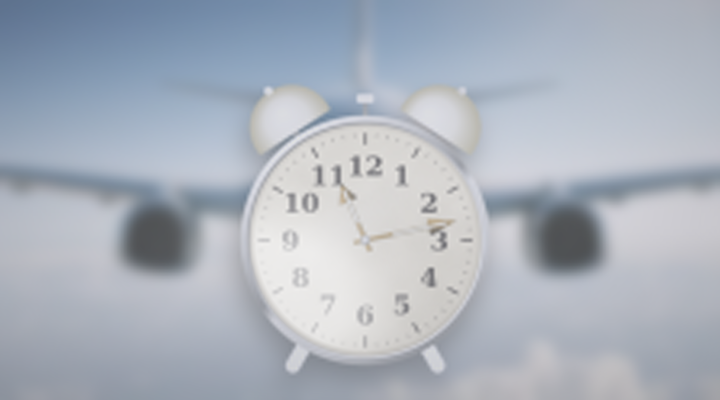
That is 11:13
